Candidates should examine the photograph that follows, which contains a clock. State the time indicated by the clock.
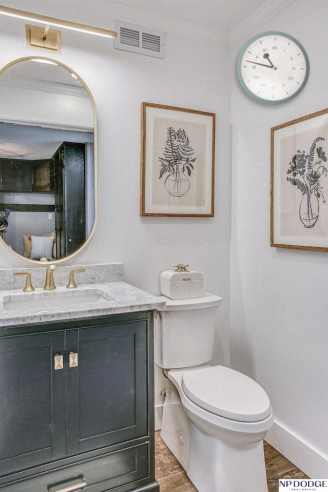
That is 10:47
